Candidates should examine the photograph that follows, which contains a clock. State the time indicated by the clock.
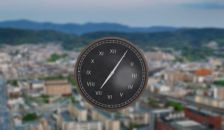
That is 7:05
